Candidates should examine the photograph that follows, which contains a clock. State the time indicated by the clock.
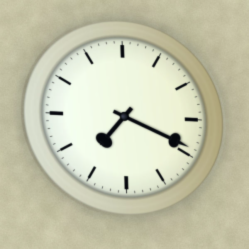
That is 7:19
